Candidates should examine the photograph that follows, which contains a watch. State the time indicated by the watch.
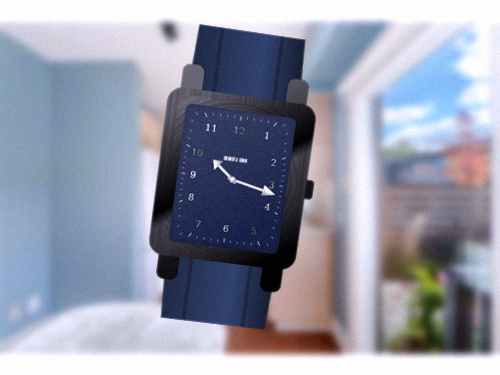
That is 10:17
